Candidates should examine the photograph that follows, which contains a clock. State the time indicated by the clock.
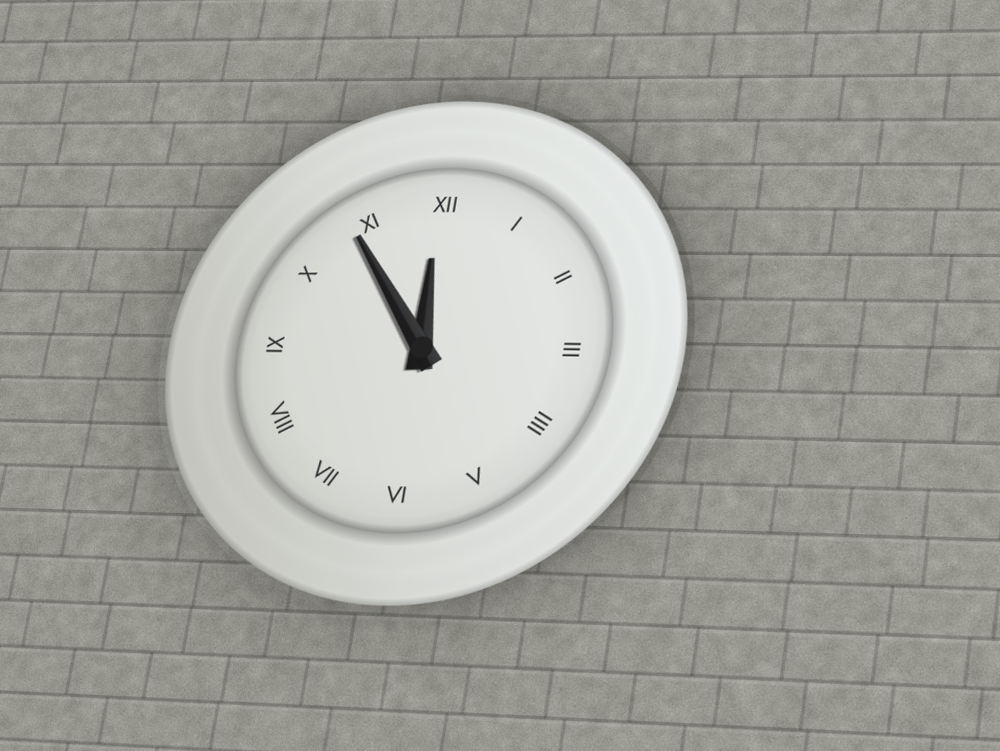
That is 11:54
